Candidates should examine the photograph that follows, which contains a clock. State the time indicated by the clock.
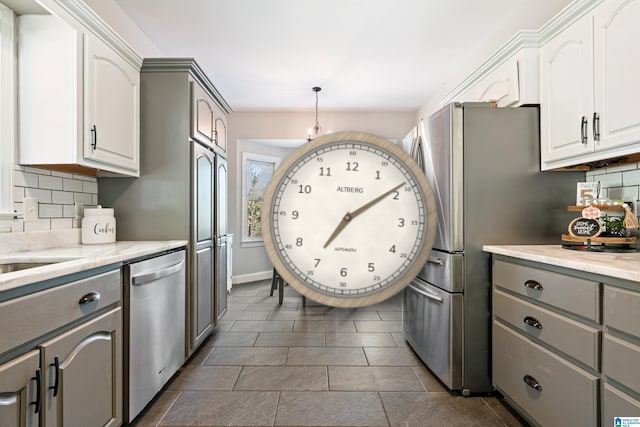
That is 7:09
